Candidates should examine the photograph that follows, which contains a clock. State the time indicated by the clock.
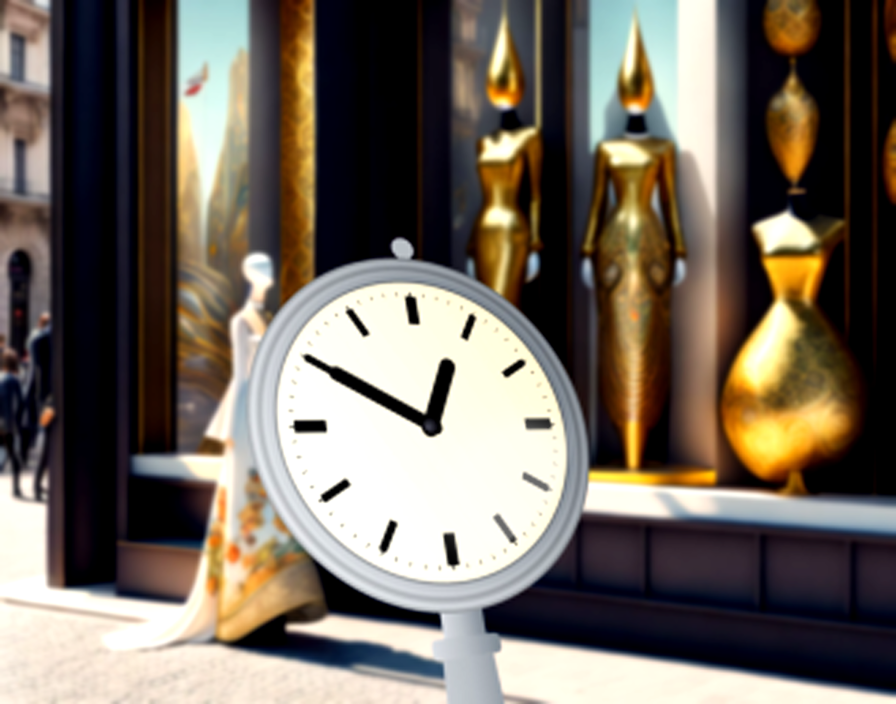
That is 12:50
